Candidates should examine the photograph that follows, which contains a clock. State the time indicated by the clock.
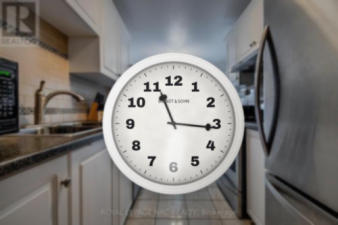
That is 11:16
